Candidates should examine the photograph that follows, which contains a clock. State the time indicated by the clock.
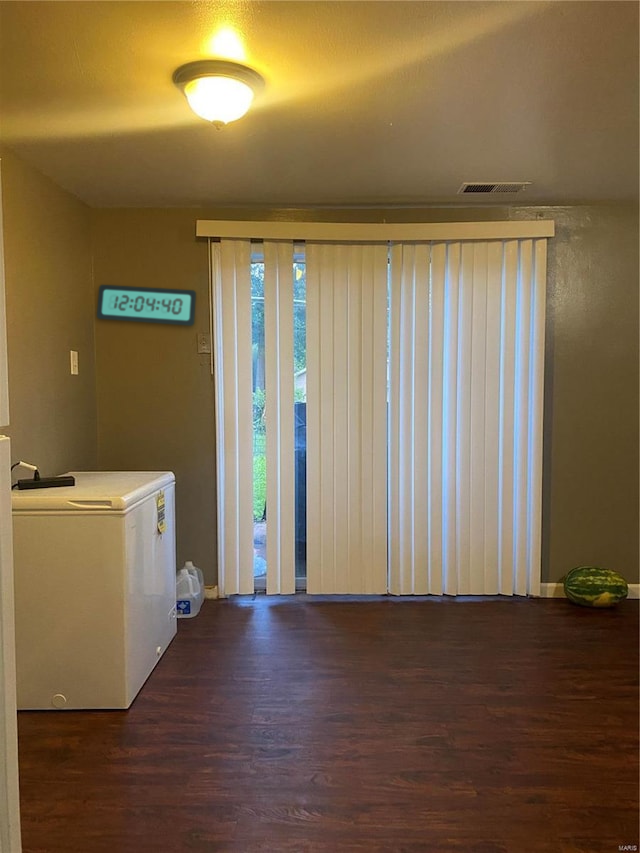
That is 12:04:40
